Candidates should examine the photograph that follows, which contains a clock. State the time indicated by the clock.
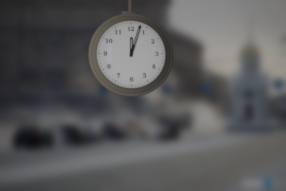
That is 12:03
